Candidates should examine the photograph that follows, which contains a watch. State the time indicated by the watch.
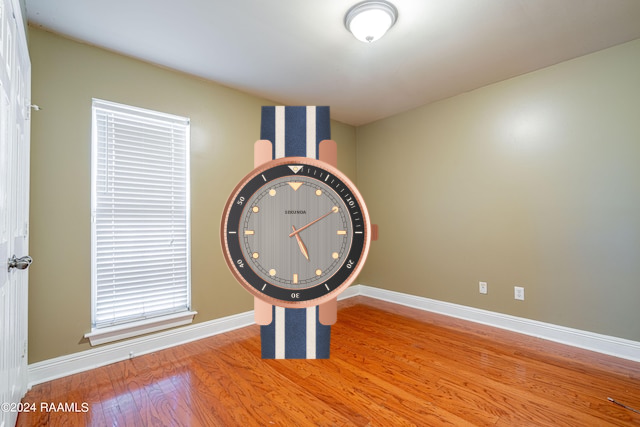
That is 5:10
